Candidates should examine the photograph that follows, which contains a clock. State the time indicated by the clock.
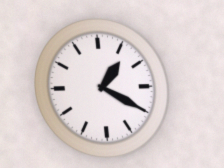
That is 1:20
